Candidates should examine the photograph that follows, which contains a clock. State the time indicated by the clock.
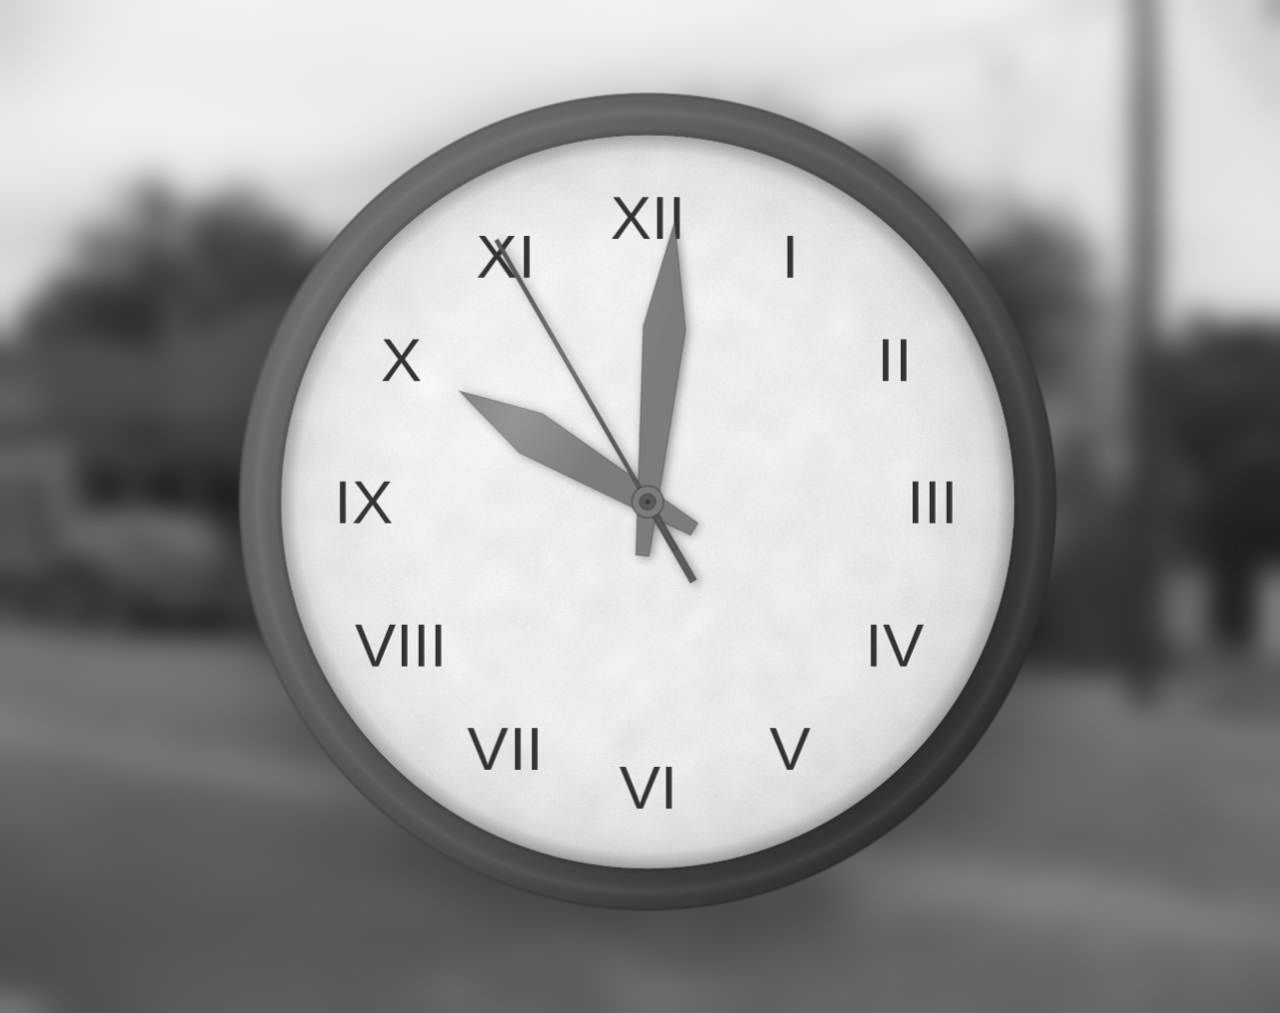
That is 10:00:55
